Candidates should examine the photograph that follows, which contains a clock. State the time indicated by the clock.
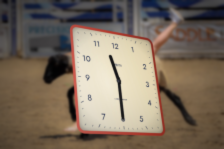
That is 11:30
